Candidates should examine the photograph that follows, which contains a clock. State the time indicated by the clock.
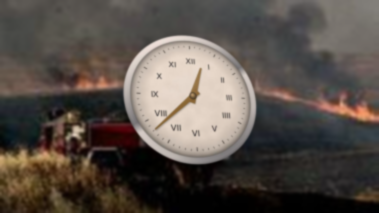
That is 12:38
